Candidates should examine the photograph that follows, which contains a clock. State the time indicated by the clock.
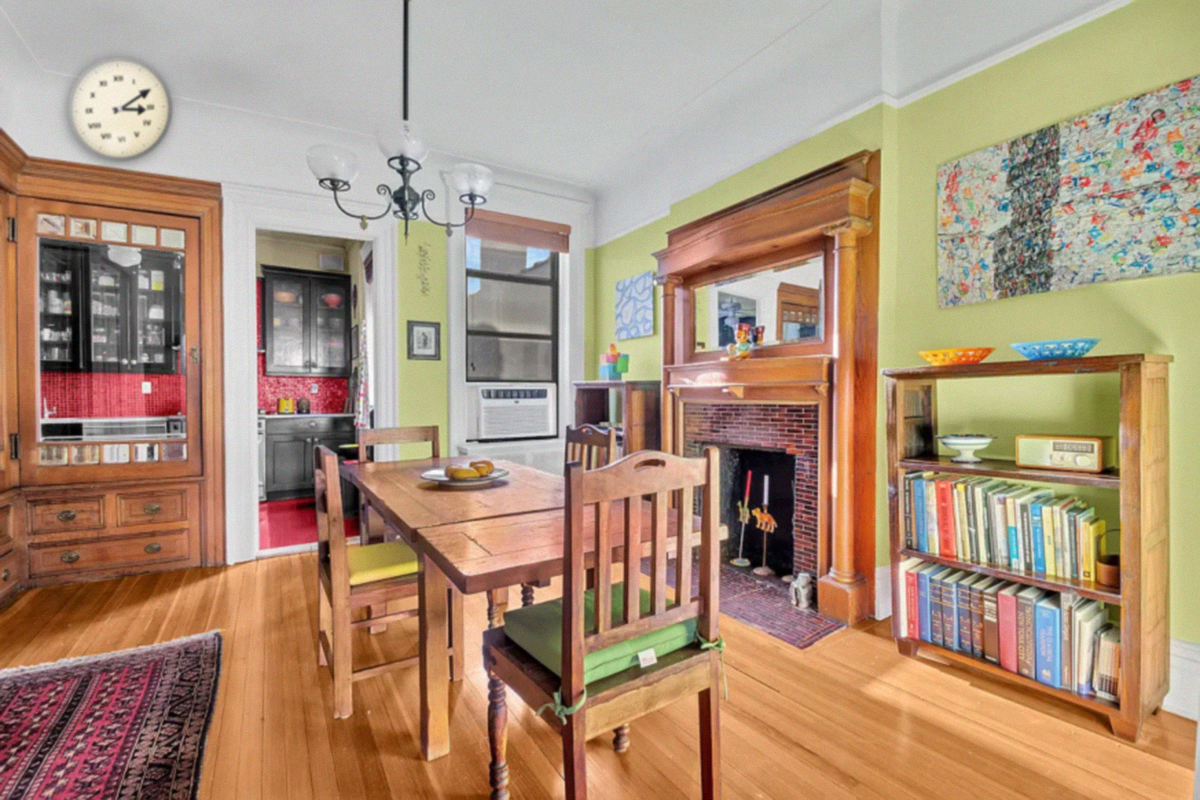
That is 3:10
